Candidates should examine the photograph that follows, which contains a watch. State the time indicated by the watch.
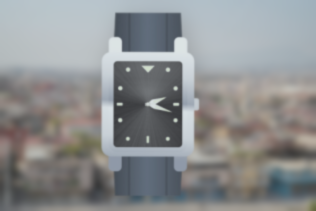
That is 2:18
